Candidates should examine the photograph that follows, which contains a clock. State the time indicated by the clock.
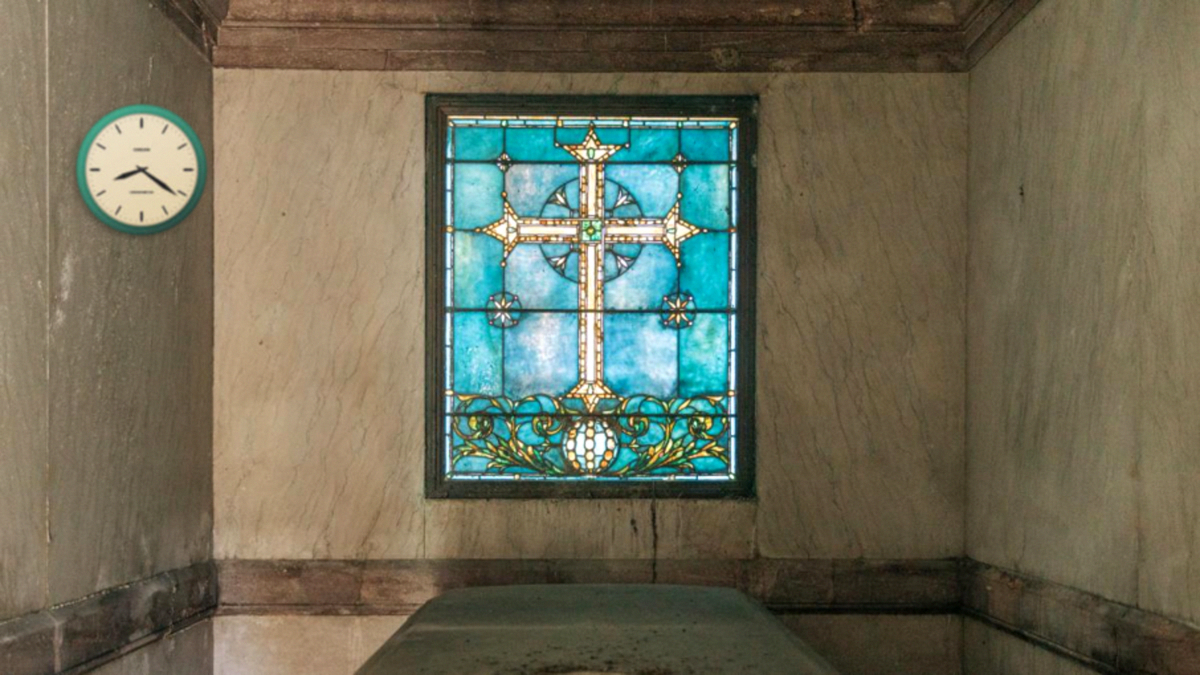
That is 8:21
